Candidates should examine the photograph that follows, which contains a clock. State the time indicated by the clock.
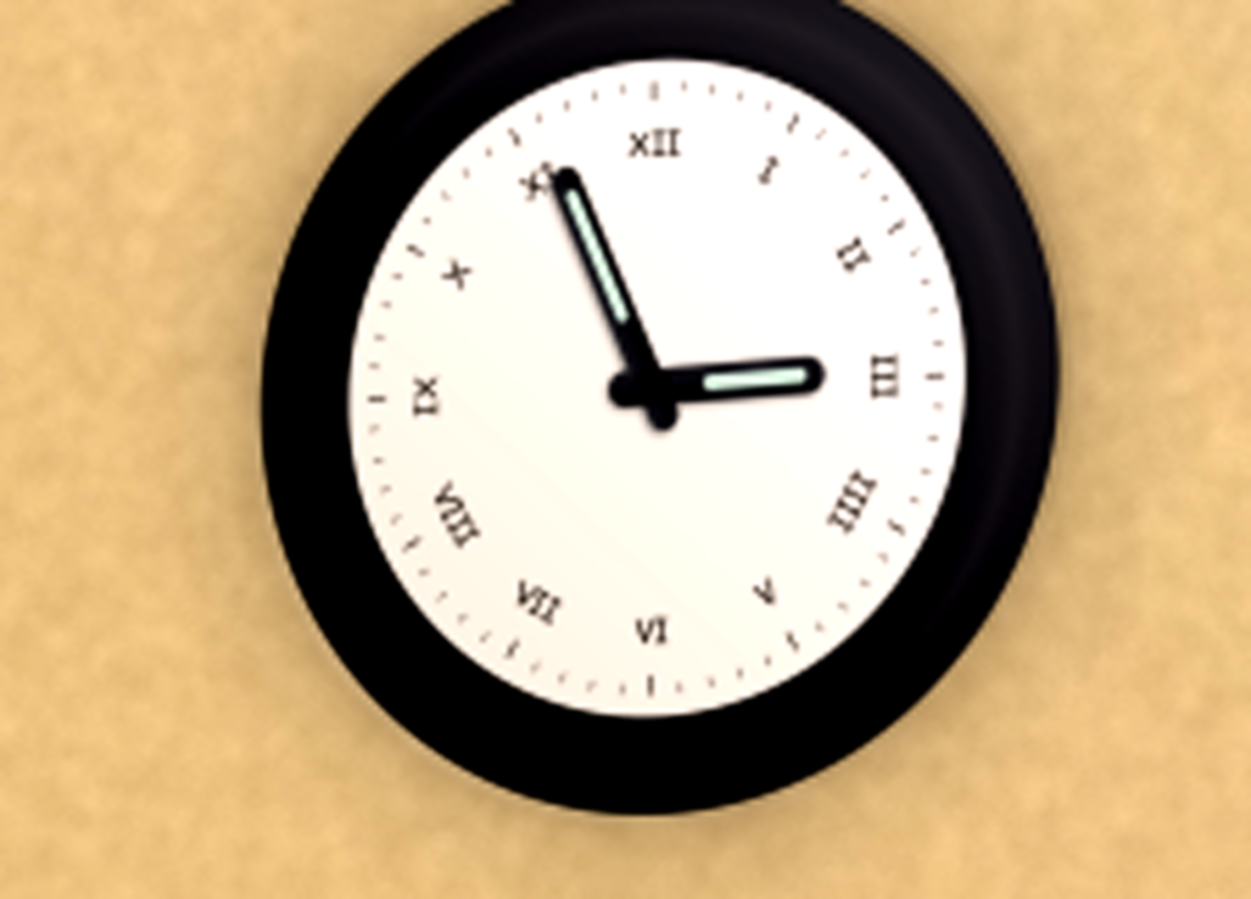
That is 2:56
